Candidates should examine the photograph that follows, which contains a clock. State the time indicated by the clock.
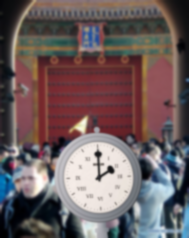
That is 2:00
